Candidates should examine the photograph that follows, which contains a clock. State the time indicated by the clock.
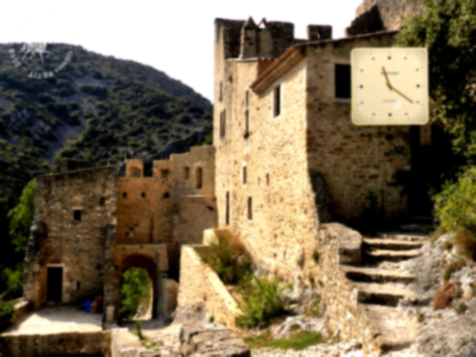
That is 11:21
